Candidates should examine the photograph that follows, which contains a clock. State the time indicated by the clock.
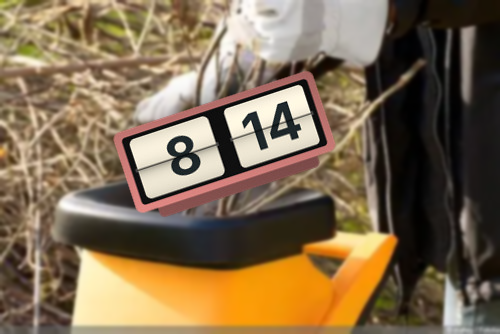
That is 8:14
